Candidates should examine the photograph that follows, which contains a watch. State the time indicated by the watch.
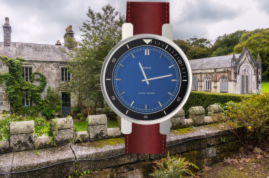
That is 11:13
